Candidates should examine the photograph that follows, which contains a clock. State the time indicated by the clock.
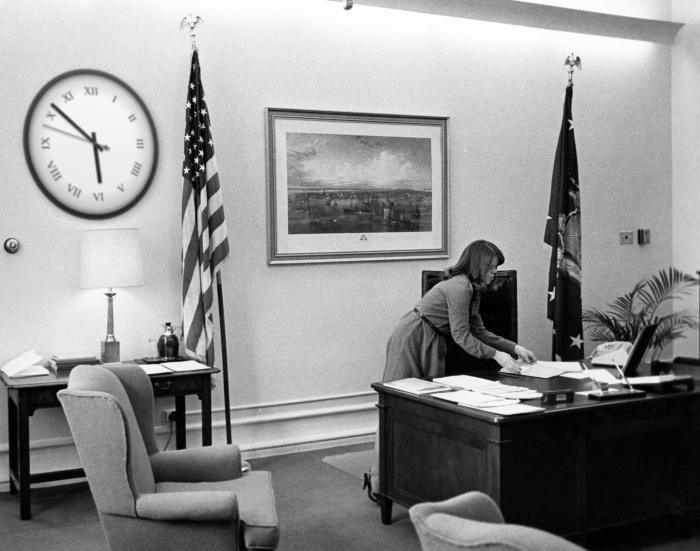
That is 5:51:48
